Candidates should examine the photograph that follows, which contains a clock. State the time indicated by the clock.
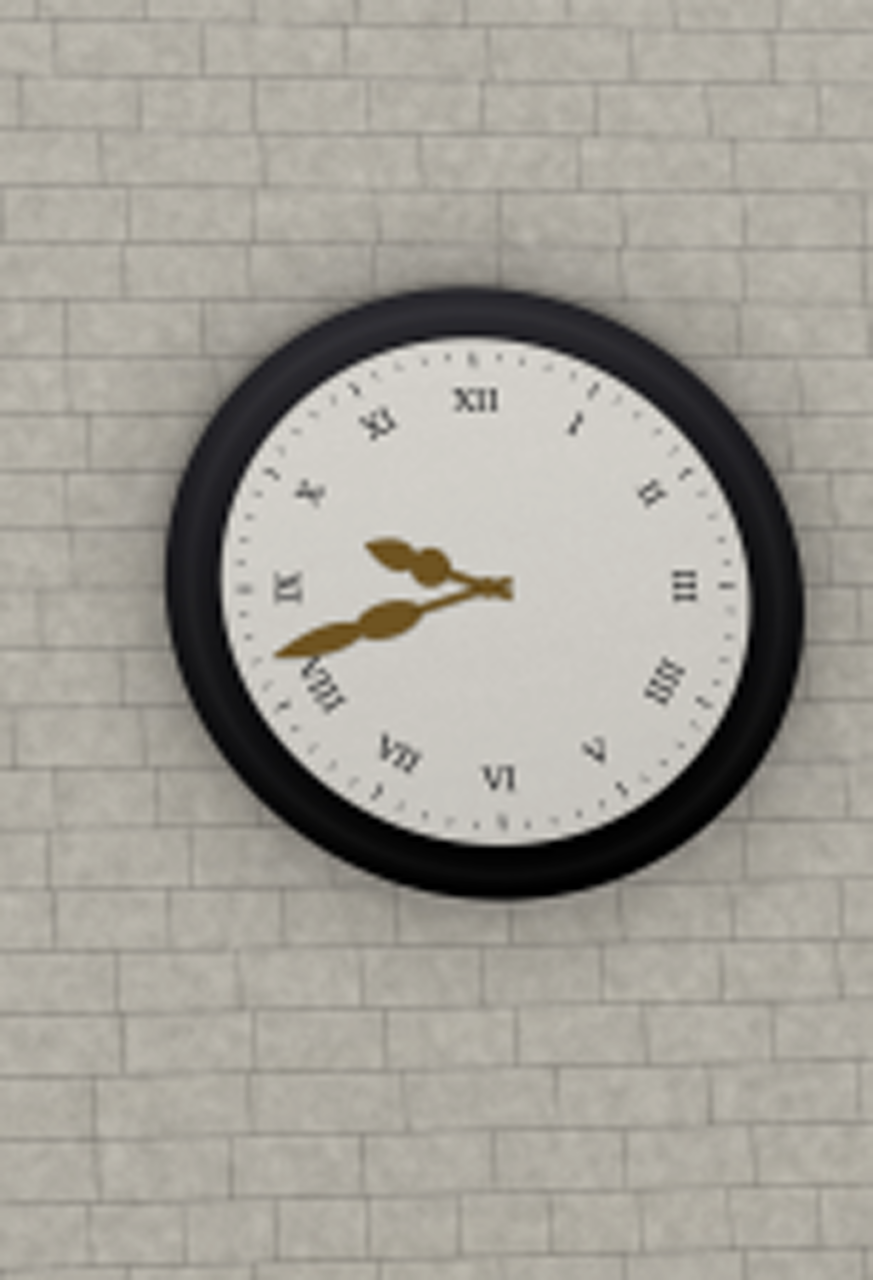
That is 9:42
